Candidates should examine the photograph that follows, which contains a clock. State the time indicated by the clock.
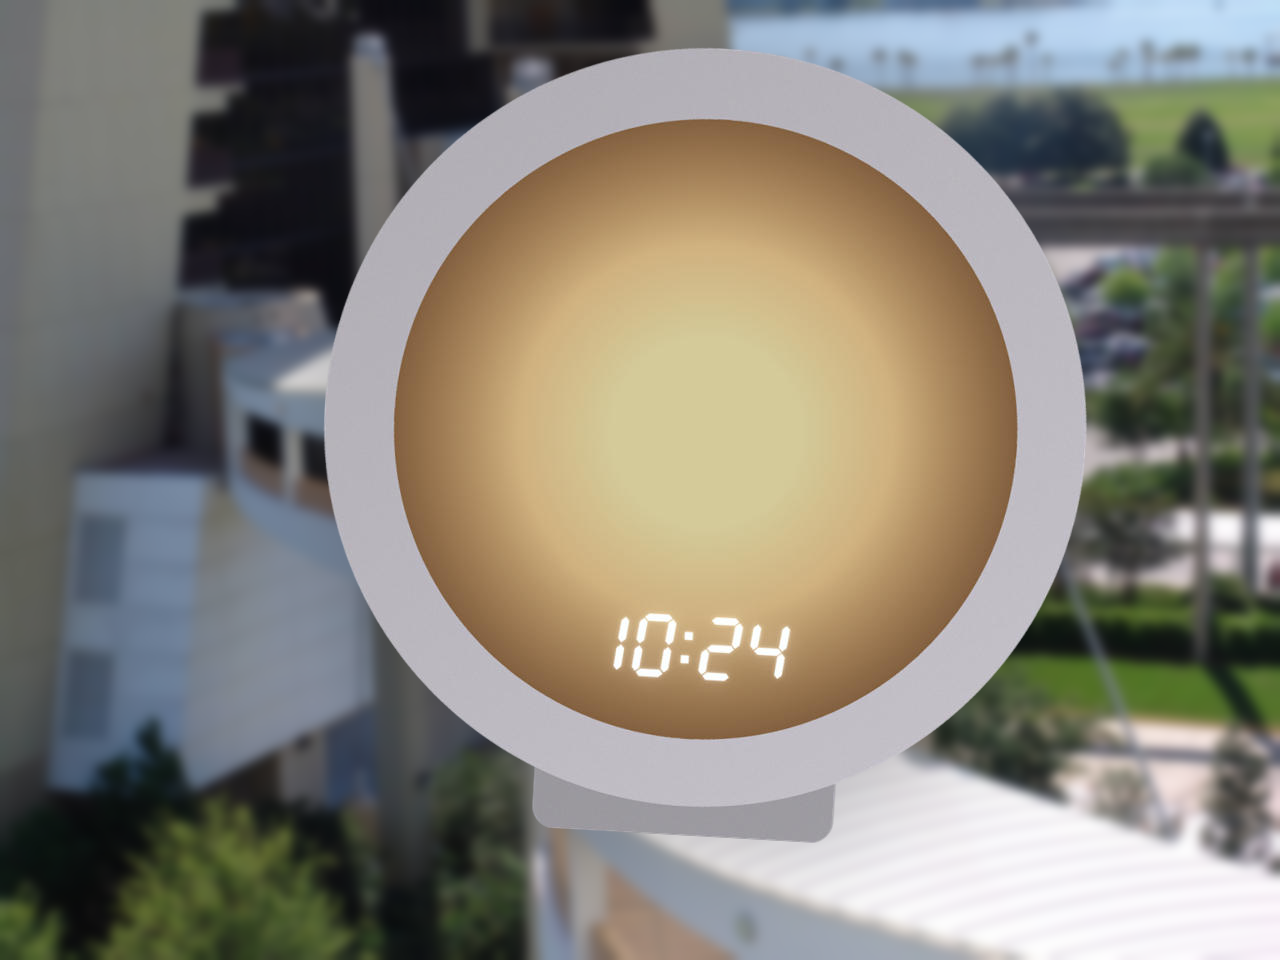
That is 10:24
